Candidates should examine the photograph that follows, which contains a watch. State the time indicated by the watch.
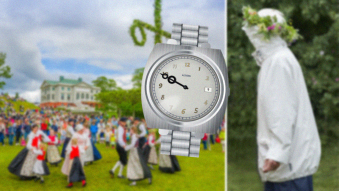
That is 9:49
